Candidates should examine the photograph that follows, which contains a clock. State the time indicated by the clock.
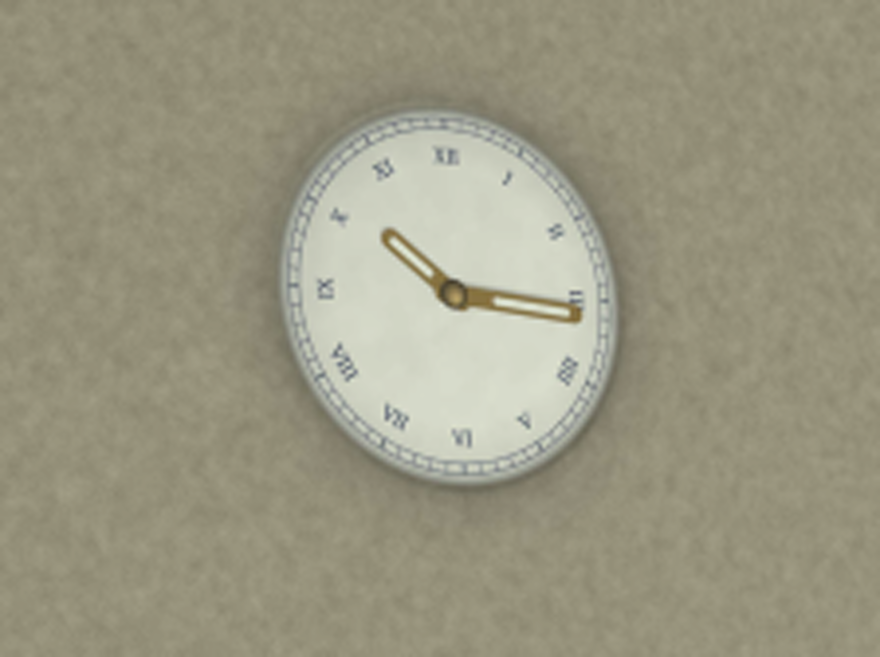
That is 10:16
